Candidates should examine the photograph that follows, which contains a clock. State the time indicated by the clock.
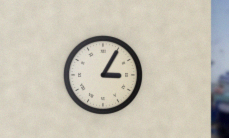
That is 3:05
